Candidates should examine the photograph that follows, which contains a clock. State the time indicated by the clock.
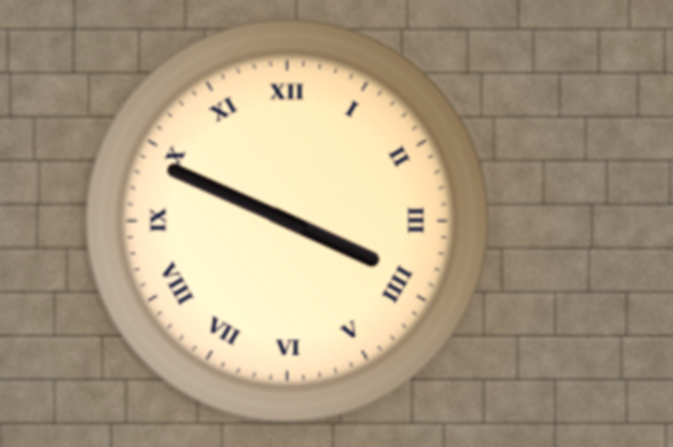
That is 3:49
